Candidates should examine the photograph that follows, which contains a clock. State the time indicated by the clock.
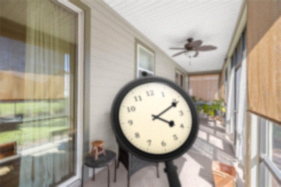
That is 4:11
